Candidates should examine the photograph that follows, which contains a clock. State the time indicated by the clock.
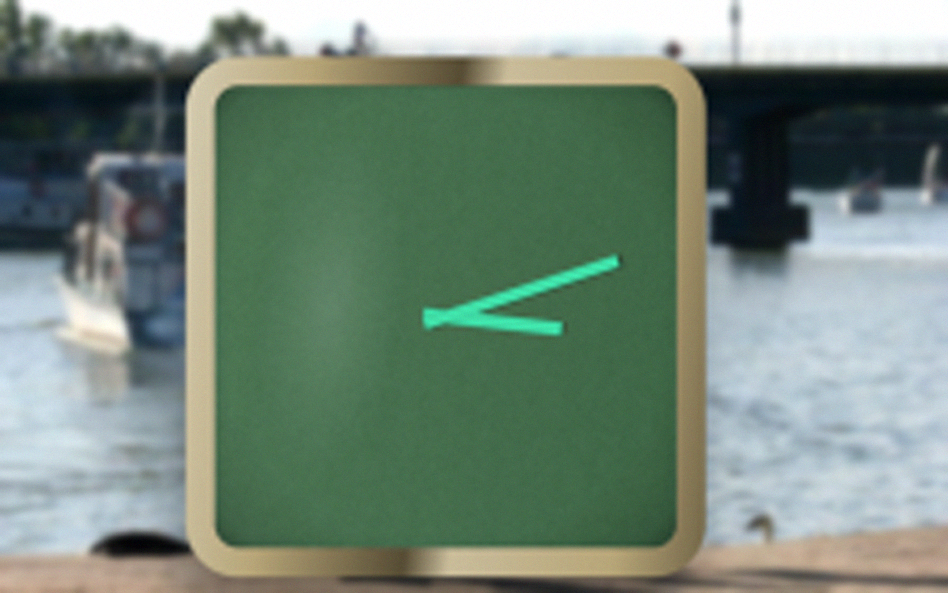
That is 3:12
